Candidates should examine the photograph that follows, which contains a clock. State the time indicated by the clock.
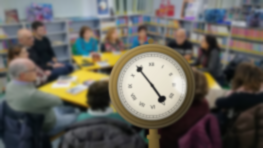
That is 4:54
